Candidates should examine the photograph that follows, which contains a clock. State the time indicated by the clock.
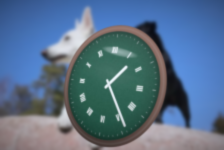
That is 1:24
